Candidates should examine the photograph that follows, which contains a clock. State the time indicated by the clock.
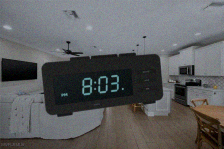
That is 8:03
